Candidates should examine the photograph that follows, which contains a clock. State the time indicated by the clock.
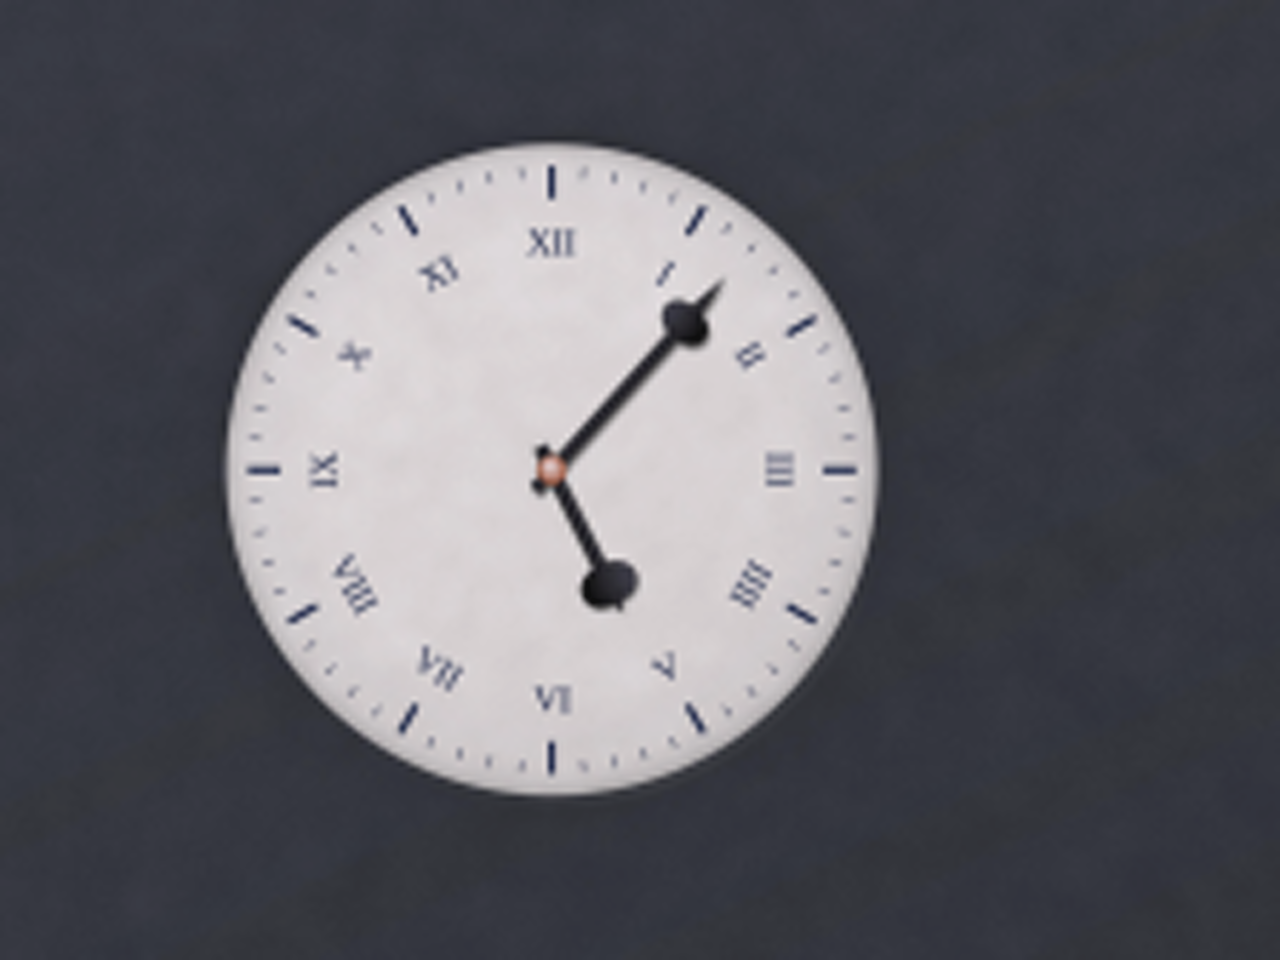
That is 5:07
